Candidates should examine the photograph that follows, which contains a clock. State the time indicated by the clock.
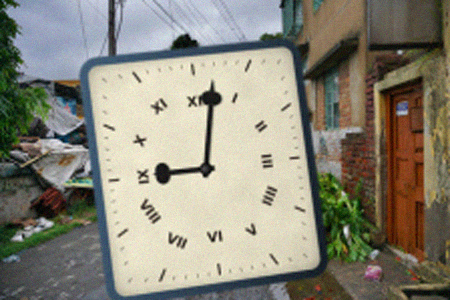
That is 9:02
